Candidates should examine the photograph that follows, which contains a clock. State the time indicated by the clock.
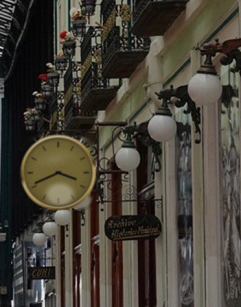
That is 3:41
